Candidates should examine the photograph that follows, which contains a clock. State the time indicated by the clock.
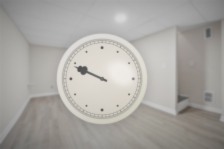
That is 9:49
